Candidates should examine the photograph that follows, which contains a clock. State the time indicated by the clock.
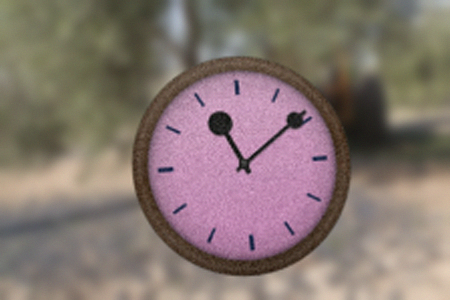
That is 11:09
